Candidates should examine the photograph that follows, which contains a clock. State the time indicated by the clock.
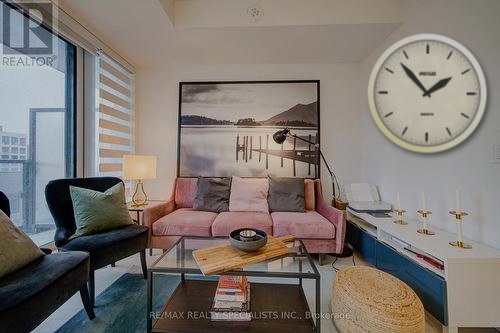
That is 1:53
